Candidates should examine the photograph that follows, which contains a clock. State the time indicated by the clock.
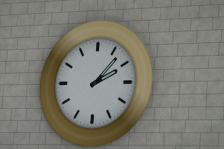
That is 2:07
